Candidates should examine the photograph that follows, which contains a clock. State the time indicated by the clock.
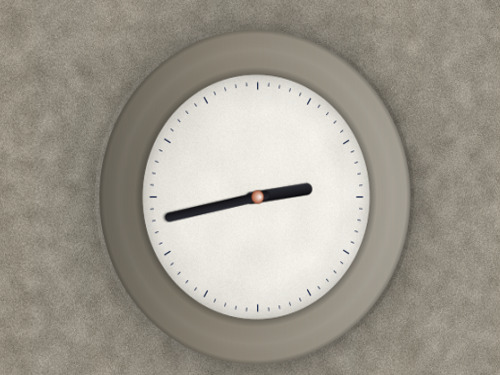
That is 2:43
